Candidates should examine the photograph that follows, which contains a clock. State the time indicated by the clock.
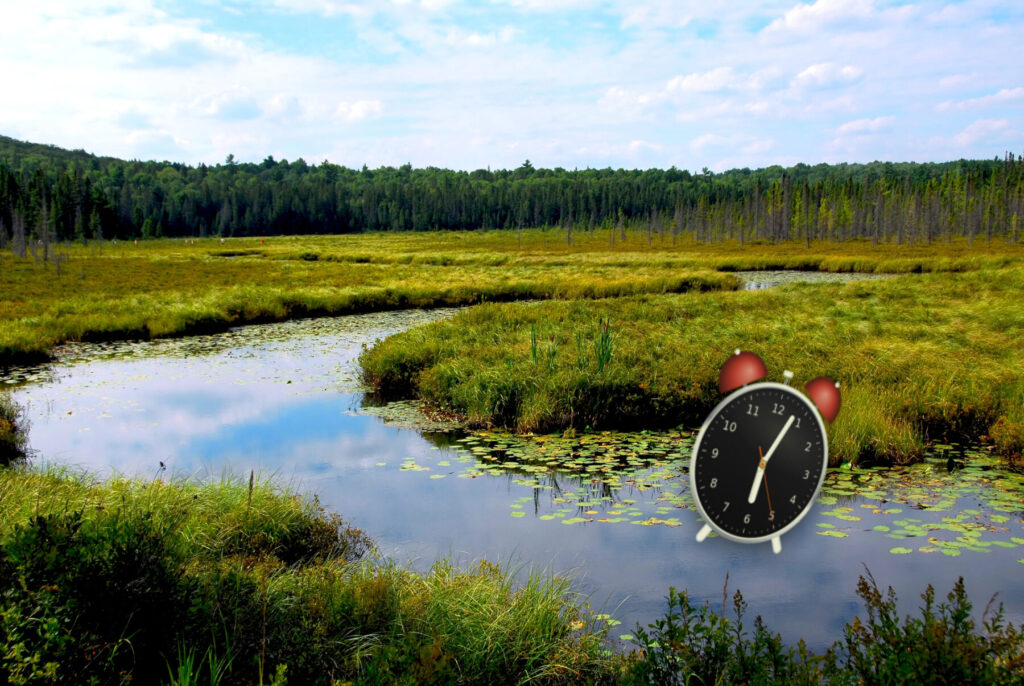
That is 6:03:25
